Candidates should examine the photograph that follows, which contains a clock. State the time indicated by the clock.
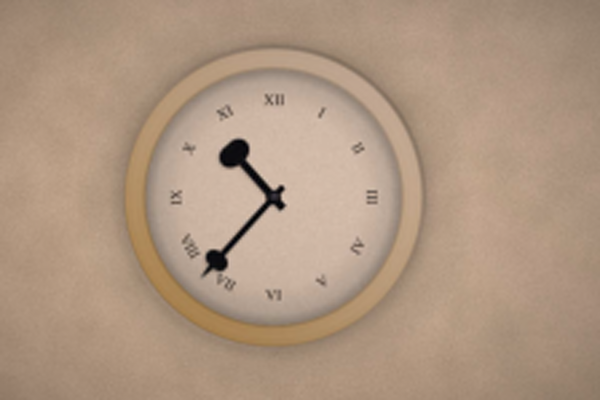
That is 10:37
